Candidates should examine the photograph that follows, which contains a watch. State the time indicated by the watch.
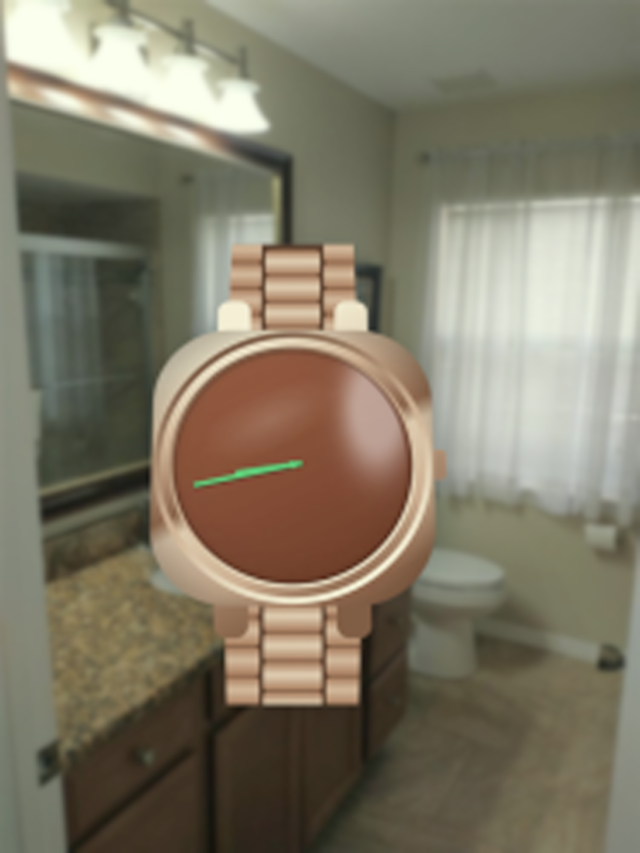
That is 8:43
